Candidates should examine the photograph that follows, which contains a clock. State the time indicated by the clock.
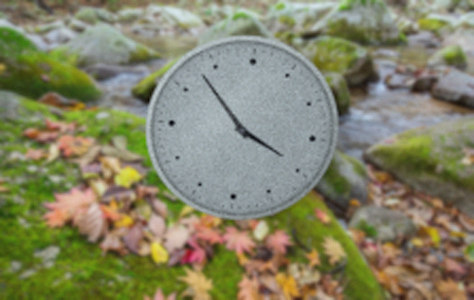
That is 3:53
